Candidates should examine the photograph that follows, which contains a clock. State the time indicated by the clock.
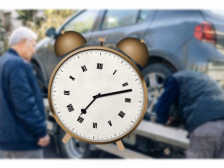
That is 7:12
